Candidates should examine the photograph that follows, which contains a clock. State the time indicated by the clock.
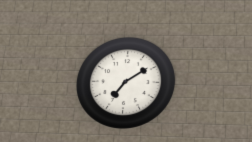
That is 7:09
